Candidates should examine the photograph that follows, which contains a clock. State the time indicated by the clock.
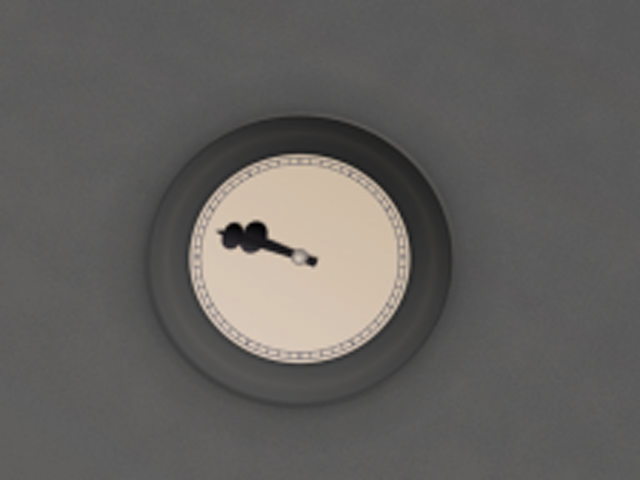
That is 9:48
